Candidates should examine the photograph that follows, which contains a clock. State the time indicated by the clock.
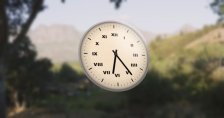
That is 6:24
